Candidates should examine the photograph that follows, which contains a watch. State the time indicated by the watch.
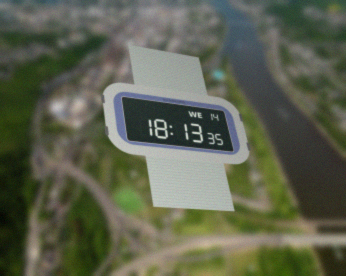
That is 18:13:35
